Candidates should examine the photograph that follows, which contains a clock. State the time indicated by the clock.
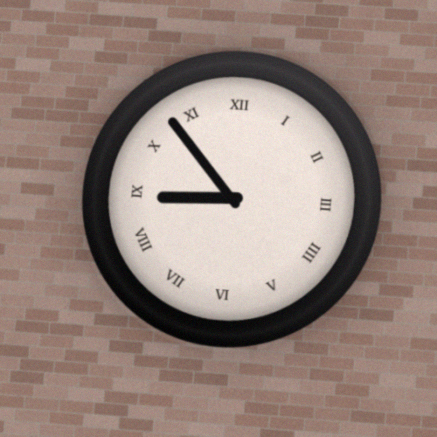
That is 8:53
